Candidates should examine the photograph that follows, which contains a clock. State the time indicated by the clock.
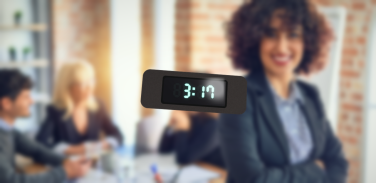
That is 3:17
